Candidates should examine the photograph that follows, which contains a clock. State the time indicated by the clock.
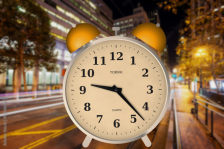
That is 9:23
